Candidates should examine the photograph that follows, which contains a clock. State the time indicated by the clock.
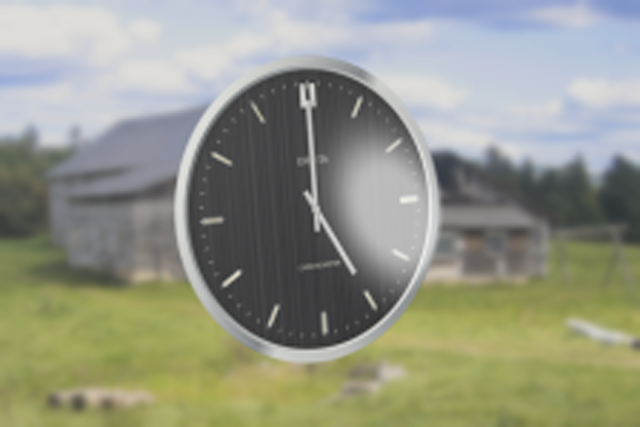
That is 5:00
